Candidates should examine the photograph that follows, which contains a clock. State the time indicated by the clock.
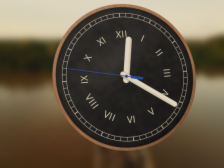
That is 12:20:47
